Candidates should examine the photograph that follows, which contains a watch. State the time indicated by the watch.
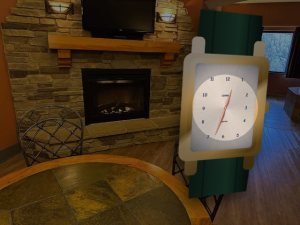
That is 12:33
